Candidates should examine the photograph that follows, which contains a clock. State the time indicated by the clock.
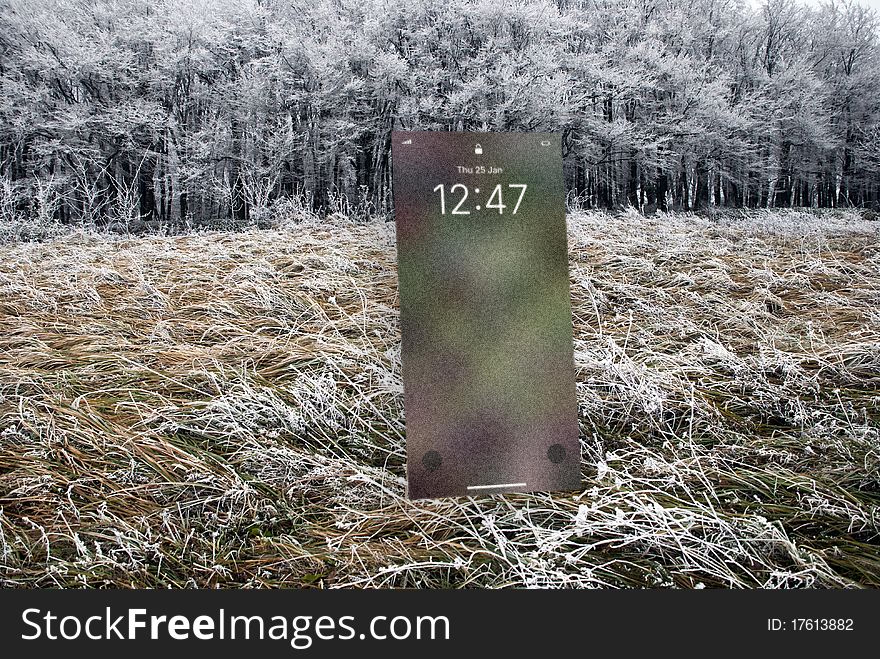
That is 12:47
